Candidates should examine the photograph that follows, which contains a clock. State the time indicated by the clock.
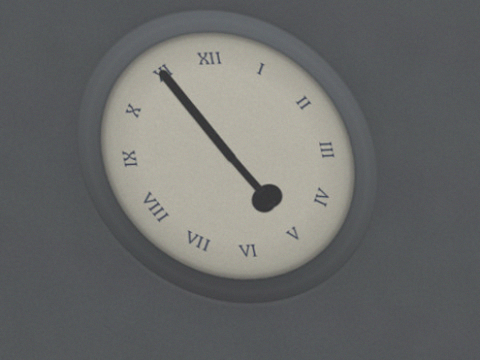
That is 4:55
